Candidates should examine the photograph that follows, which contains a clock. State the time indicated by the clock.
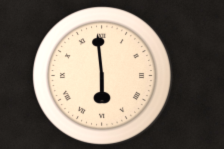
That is 5:59
